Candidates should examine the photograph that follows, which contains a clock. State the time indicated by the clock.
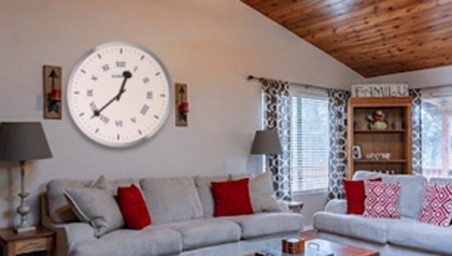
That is 12:38
